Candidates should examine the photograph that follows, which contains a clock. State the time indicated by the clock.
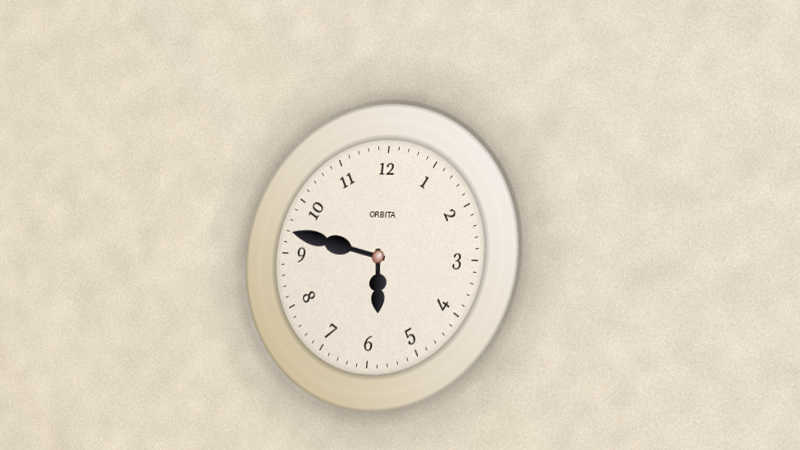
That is 5:47
